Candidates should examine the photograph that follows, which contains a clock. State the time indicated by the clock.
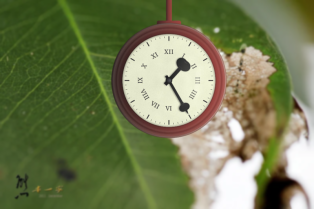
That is 1:25
